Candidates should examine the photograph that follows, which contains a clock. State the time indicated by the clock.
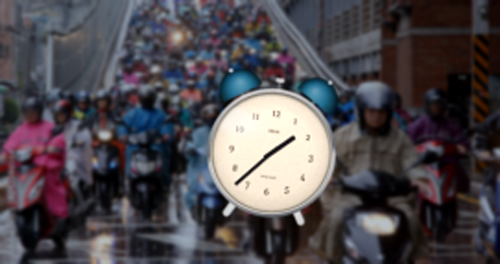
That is 1:37
